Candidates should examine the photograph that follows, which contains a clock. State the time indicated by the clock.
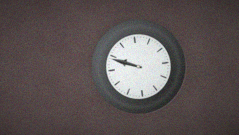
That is 9:49
